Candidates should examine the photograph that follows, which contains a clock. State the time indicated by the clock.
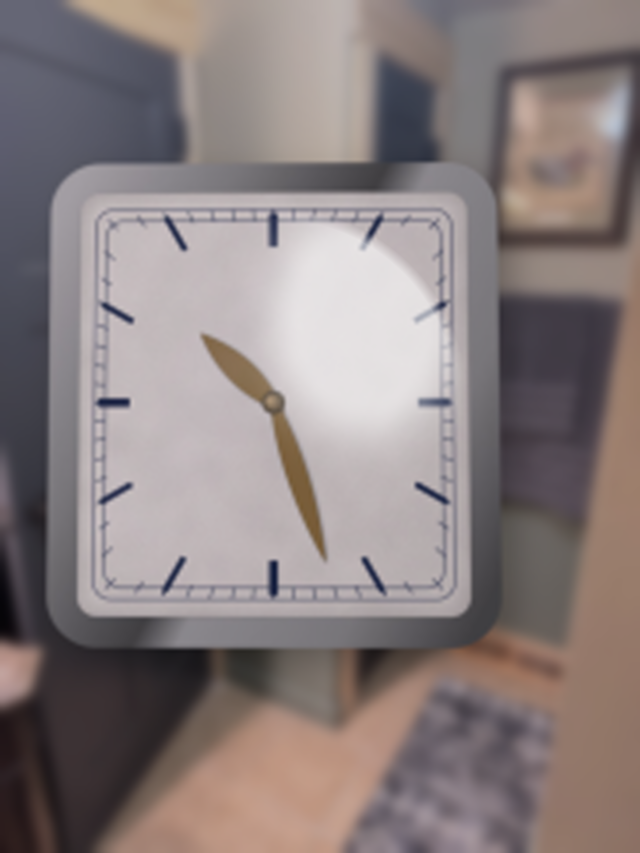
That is 10:27
